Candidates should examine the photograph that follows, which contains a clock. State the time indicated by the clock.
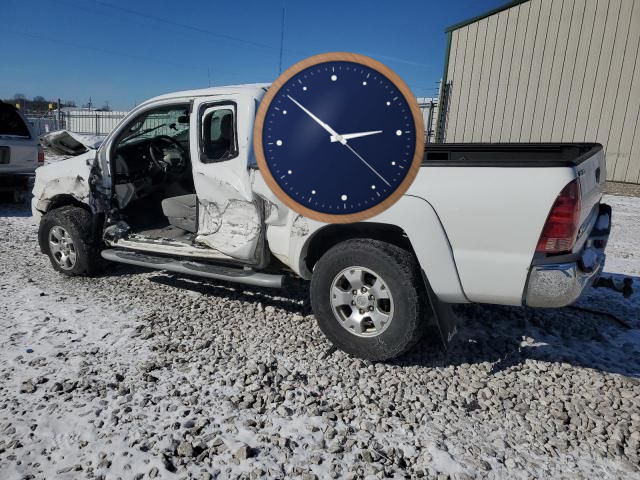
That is 2:52:23
